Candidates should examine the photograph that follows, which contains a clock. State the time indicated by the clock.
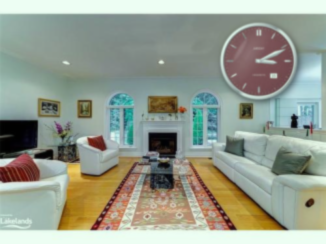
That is 3:11
